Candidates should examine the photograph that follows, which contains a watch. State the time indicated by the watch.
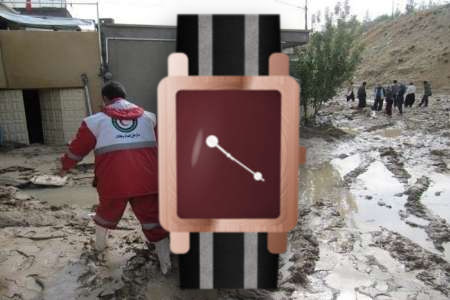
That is 10:21
